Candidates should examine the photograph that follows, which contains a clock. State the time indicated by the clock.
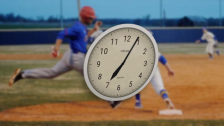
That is 7:04
